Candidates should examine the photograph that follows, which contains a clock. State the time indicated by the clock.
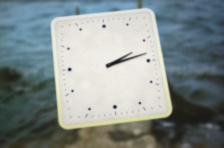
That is 2:13
